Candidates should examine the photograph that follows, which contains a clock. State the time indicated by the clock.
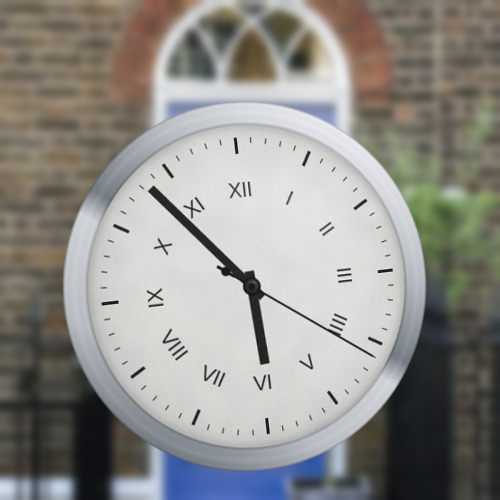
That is 5:53:21
